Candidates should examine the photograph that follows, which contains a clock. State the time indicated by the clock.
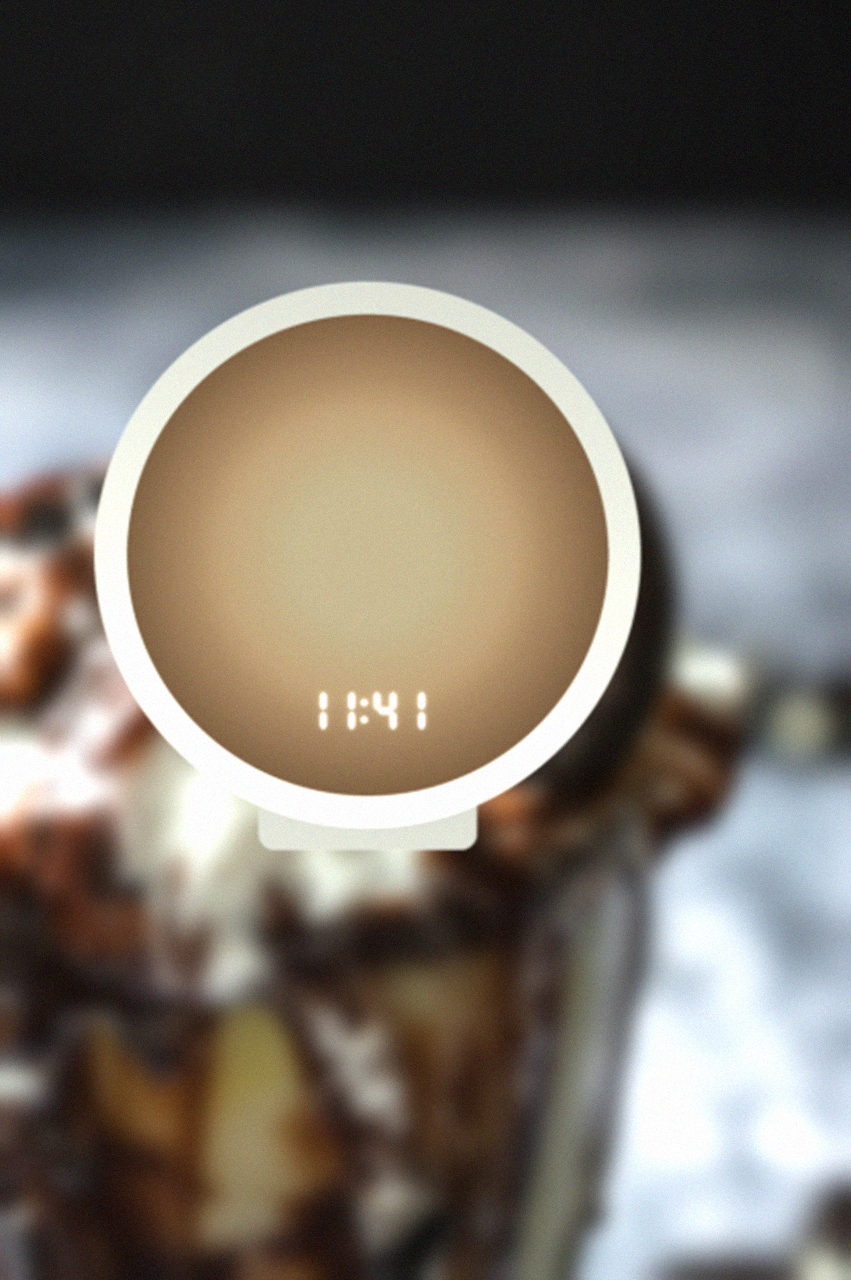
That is 11:41
